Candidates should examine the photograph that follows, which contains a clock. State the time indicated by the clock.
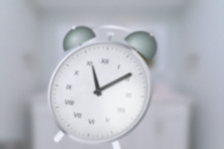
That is 11:09
